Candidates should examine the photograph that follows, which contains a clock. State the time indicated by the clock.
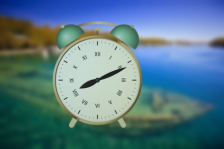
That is 8:11
